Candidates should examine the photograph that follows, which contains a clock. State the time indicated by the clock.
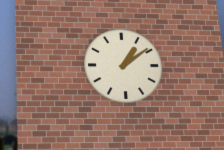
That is 1:09
